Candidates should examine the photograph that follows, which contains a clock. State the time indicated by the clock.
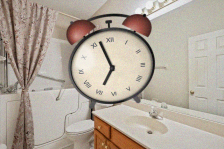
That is 6:57
